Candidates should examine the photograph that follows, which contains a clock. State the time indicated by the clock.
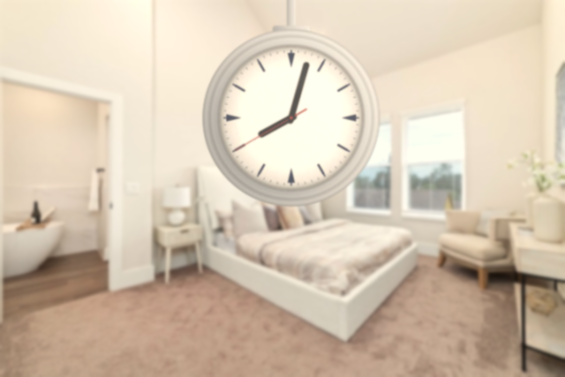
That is 8:02:40
